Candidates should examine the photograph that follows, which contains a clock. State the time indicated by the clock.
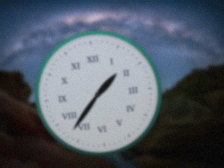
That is 1:37
